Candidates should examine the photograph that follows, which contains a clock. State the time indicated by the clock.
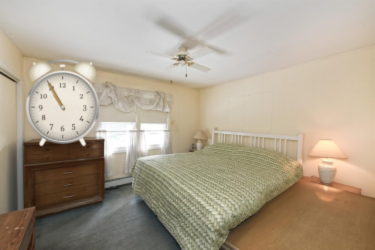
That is 10:55
